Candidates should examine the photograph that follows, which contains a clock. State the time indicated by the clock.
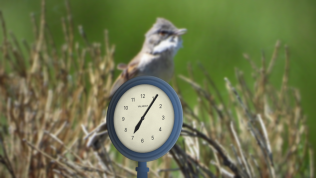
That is 7:06
